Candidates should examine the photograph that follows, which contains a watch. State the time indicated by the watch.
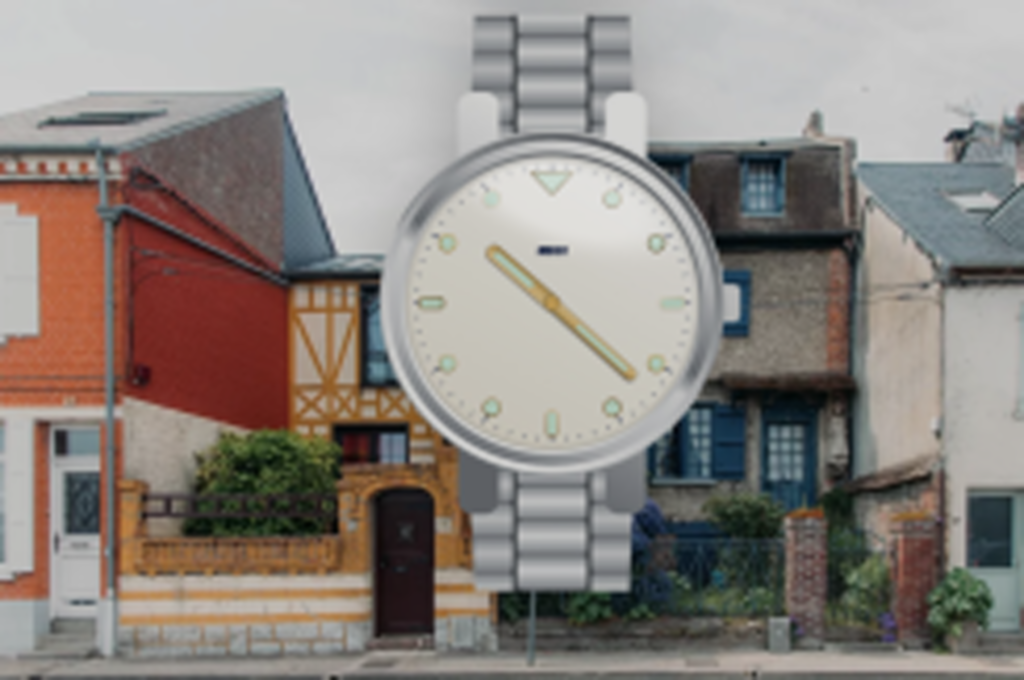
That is 10:22
